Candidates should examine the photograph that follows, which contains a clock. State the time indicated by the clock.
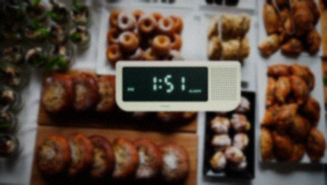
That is 1:51
